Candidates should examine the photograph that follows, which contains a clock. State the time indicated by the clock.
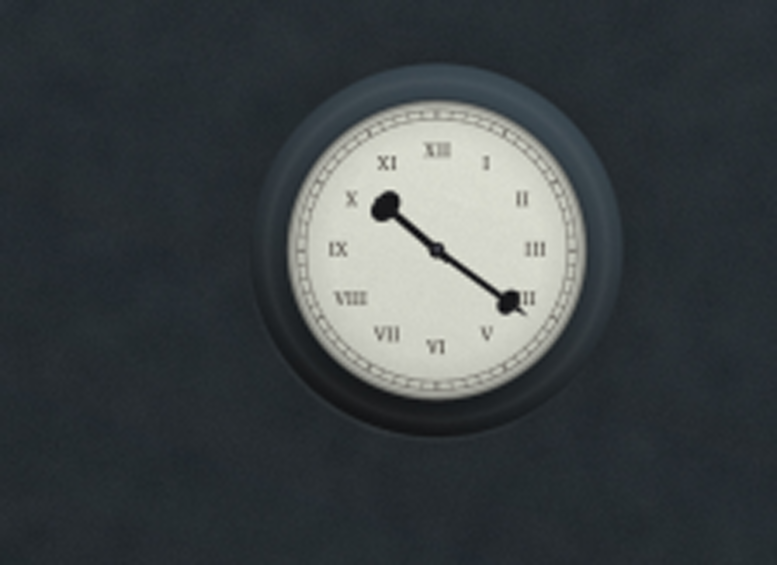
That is 10:21
